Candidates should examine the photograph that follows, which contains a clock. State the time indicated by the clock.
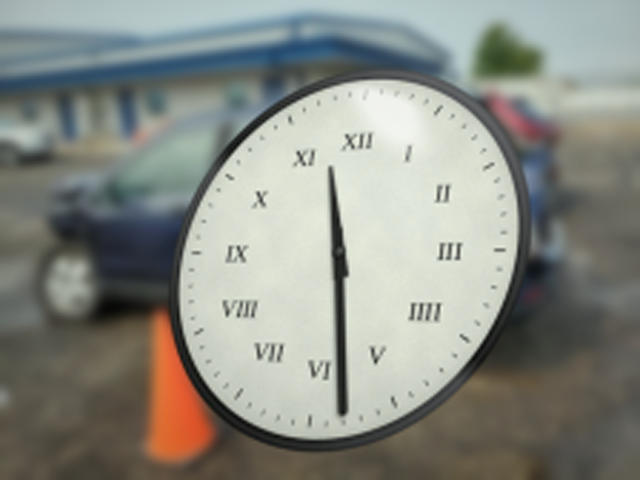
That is 11:28
